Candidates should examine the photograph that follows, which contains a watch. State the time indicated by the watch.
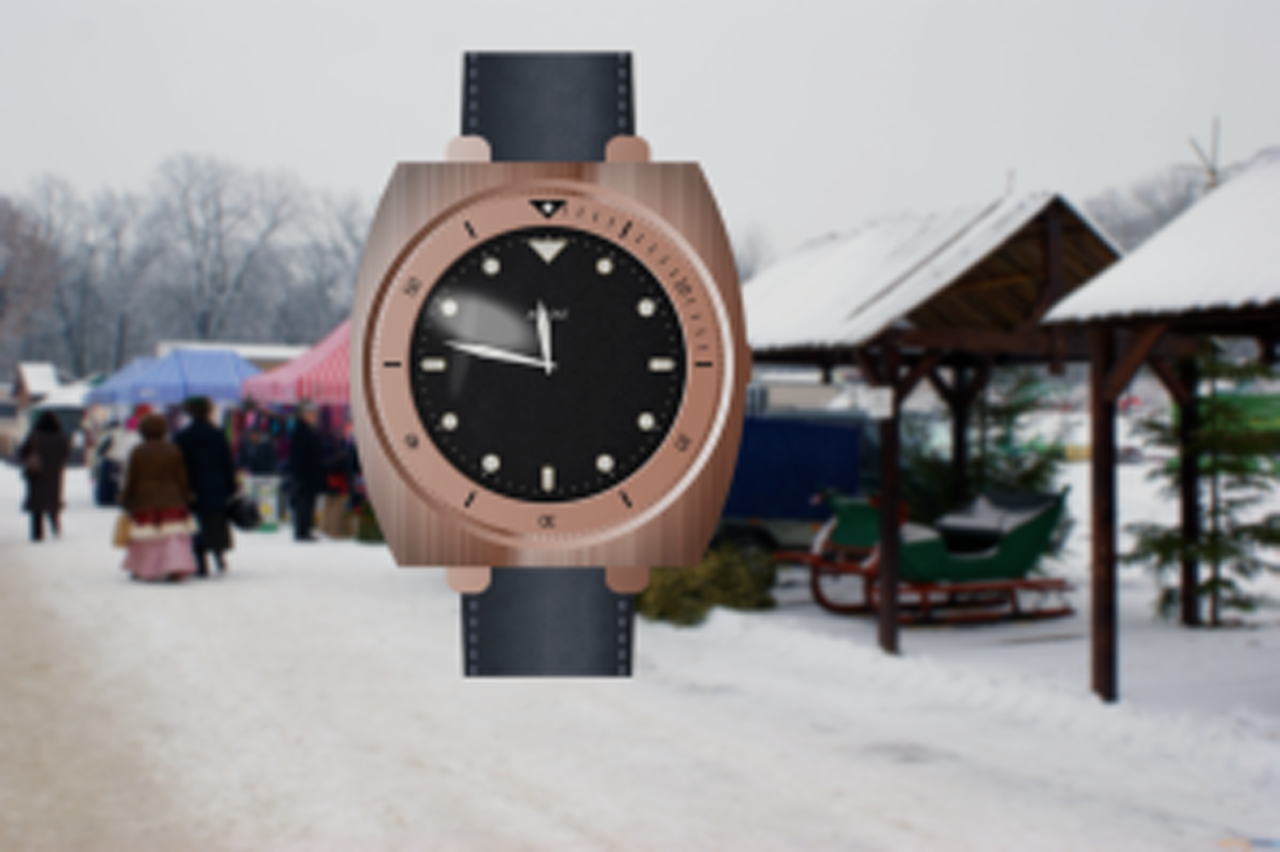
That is 11:47
